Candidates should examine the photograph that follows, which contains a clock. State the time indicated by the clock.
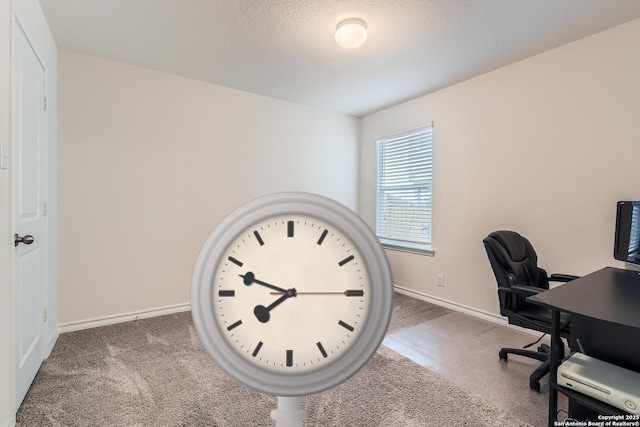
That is 7:48:15
